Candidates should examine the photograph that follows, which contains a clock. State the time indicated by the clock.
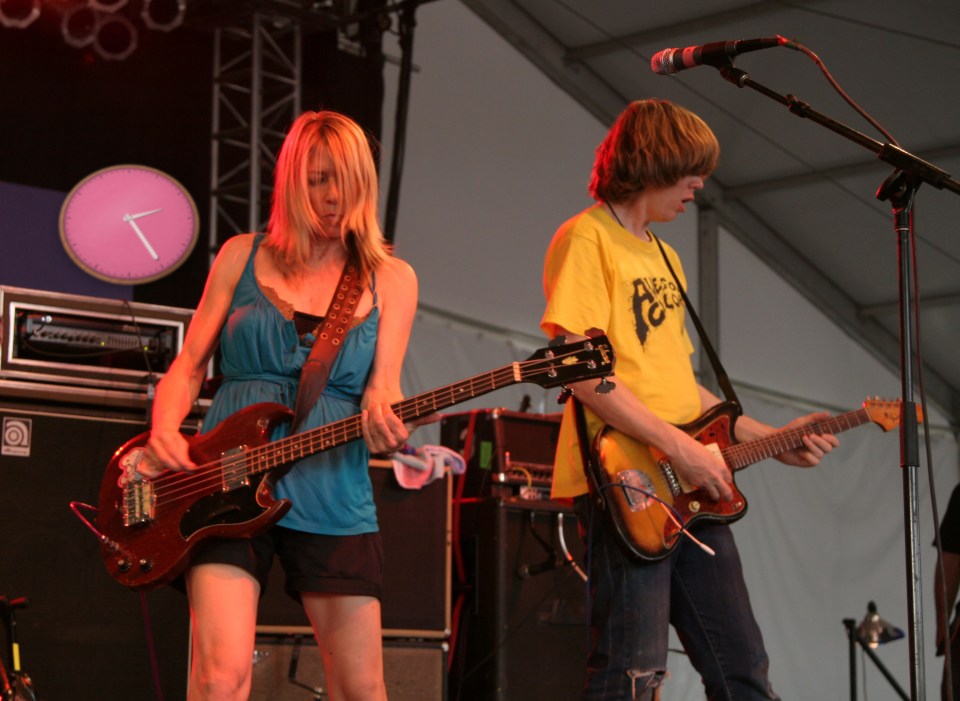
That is 2:25
